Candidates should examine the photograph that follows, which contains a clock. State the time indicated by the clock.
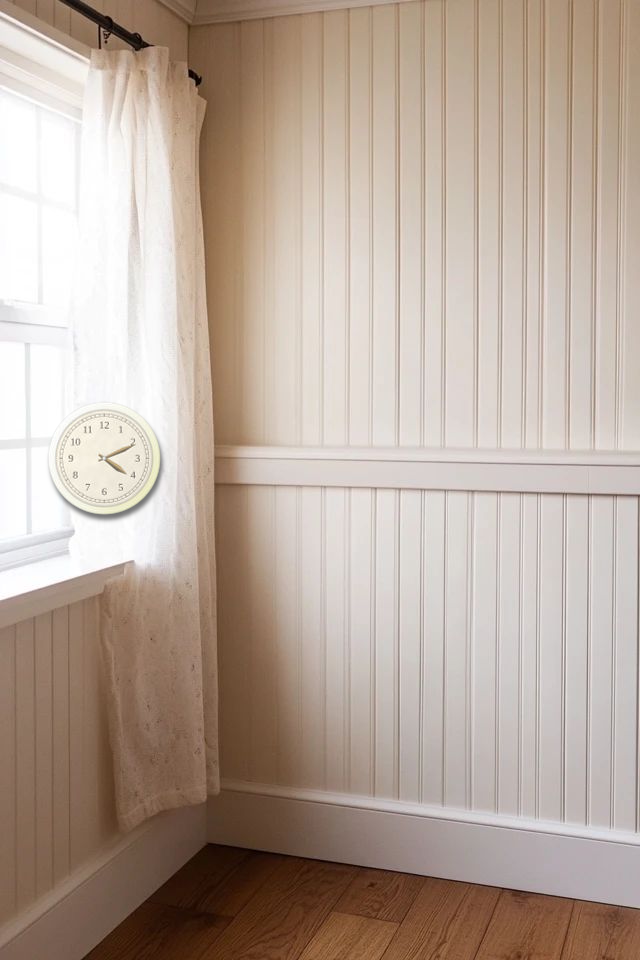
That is 4:11
